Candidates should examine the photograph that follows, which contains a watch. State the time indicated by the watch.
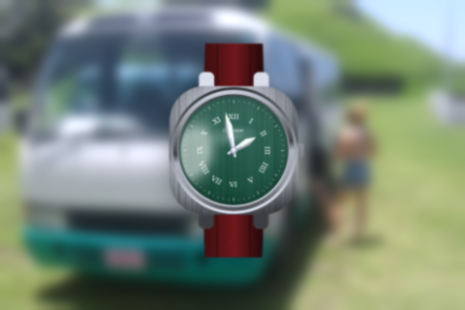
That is 1:58
